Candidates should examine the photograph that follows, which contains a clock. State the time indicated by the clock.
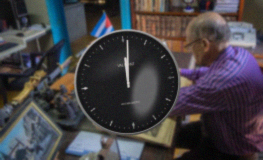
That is 12:01
